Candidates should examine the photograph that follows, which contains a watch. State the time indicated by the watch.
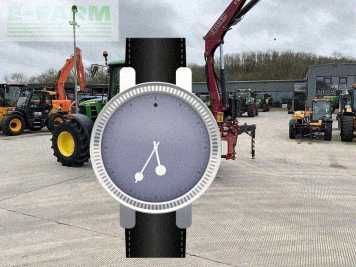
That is 5:35
